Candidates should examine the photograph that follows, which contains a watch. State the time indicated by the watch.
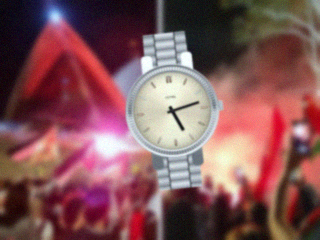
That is 5:13
